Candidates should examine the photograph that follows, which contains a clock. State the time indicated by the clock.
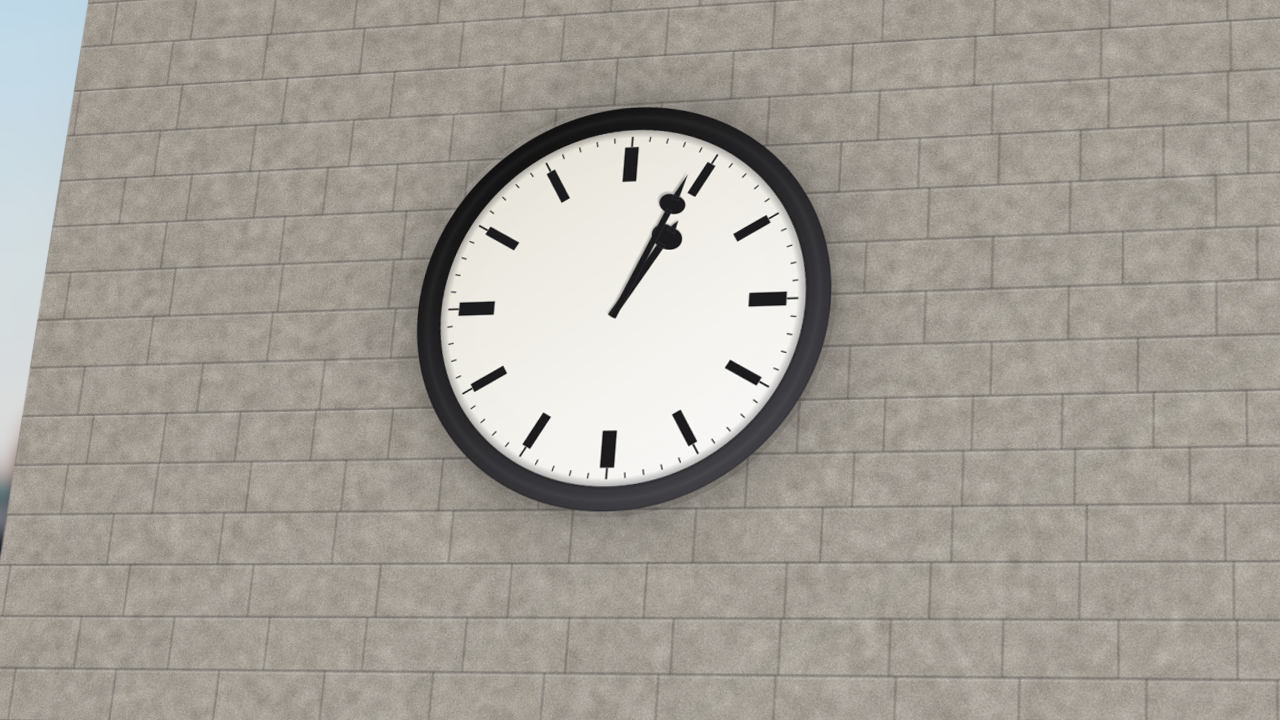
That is 1:04
